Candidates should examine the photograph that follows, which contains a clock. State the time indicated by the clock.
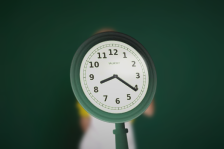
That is 8:21
